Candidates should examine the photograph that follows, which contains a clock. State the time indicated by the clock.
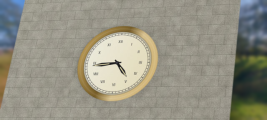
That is 4:44
